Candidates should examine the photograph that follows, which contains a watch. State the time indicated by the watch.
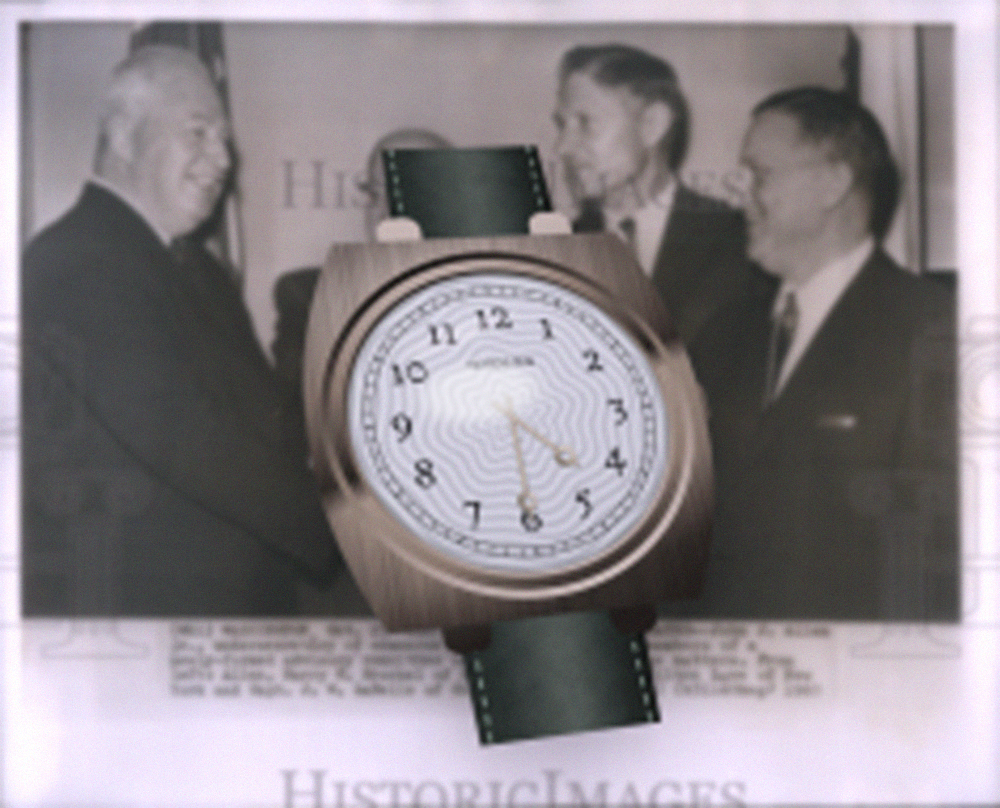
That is 4:30
